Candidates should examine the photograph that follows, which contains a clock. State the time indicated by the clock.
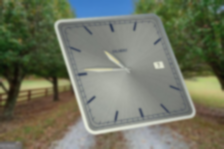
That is 10:46
